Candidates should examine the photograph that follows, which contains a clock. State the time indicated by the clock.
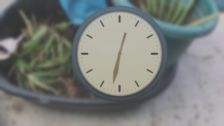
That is 12:32
